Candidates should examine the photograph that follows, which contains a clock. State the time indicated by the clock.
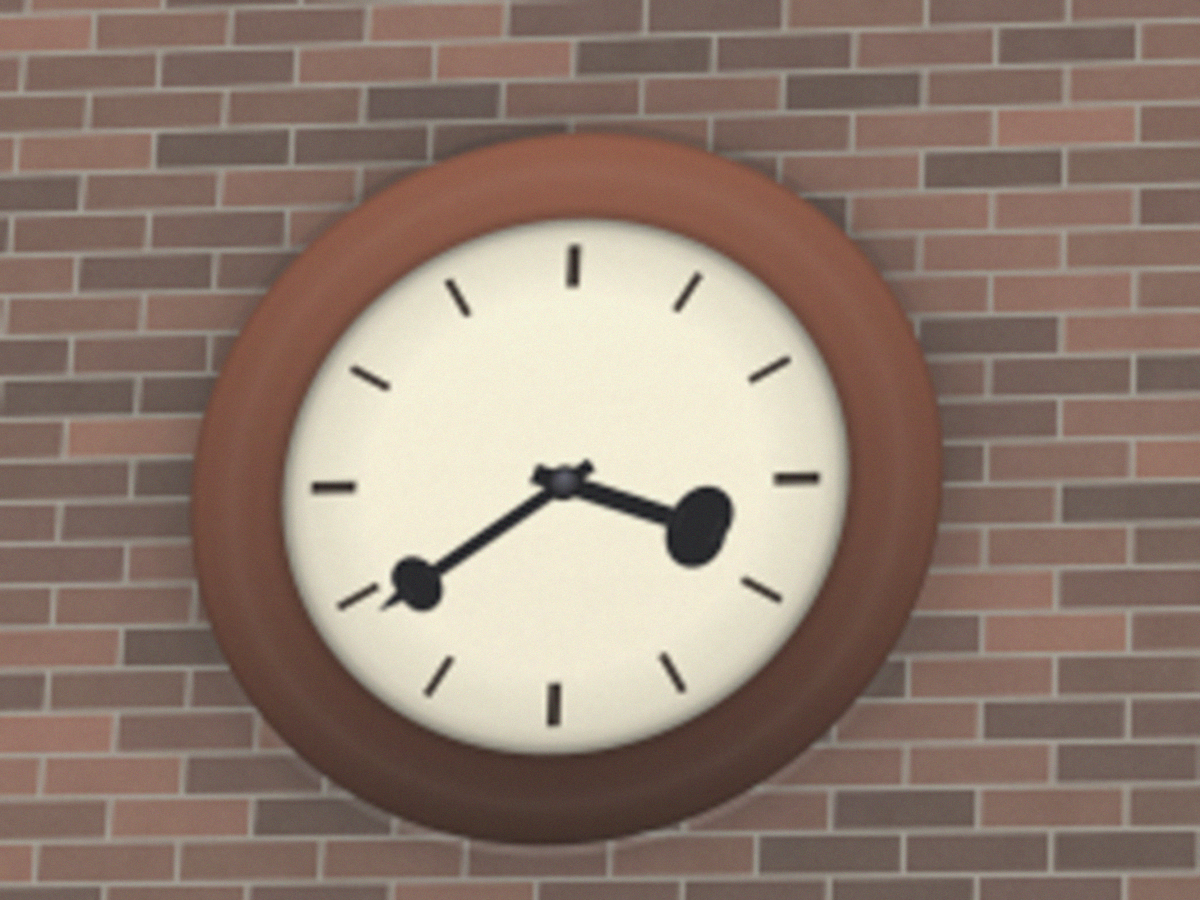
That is 3:39
